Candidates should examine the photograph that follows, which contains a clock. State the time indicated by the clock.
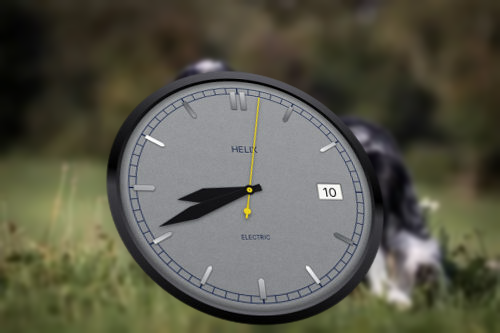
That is 8:41:02
